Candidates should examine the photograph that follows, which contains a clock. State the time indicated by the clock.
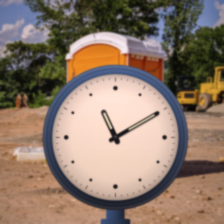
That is 11:10
